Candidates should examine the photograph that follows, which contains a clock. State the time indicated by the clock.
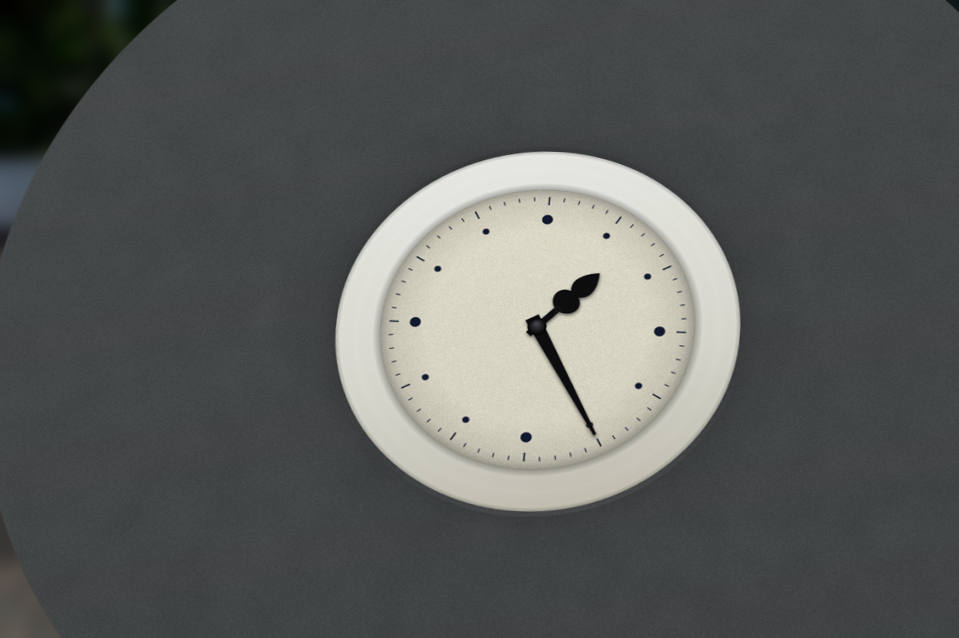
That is 1:25
